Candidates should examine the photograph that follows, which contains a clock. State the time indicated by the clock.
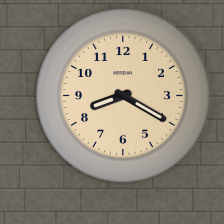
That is 8:20
